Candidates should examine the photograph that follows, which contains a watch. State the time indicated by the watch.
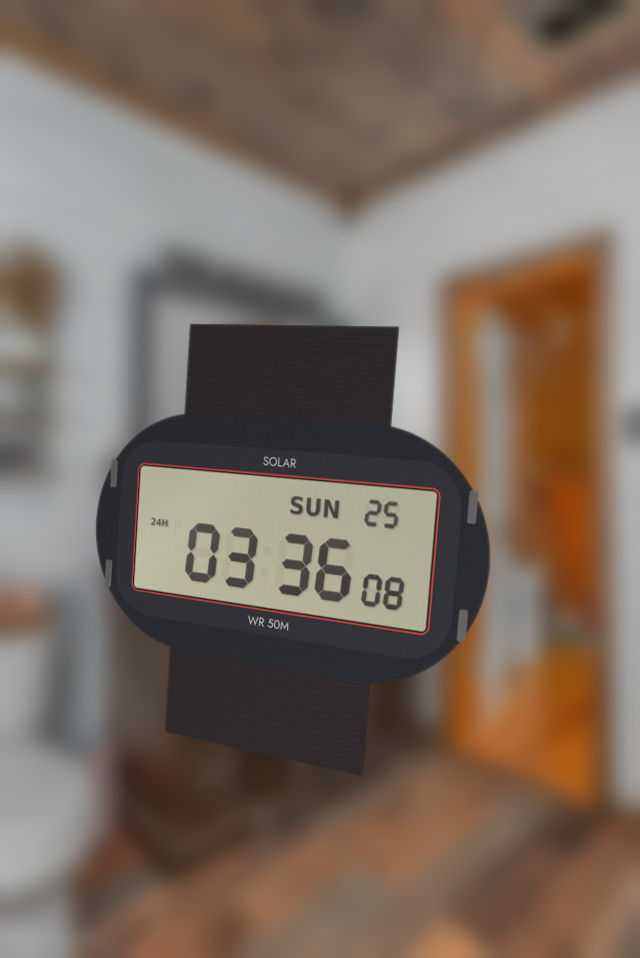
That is 3:36:08
